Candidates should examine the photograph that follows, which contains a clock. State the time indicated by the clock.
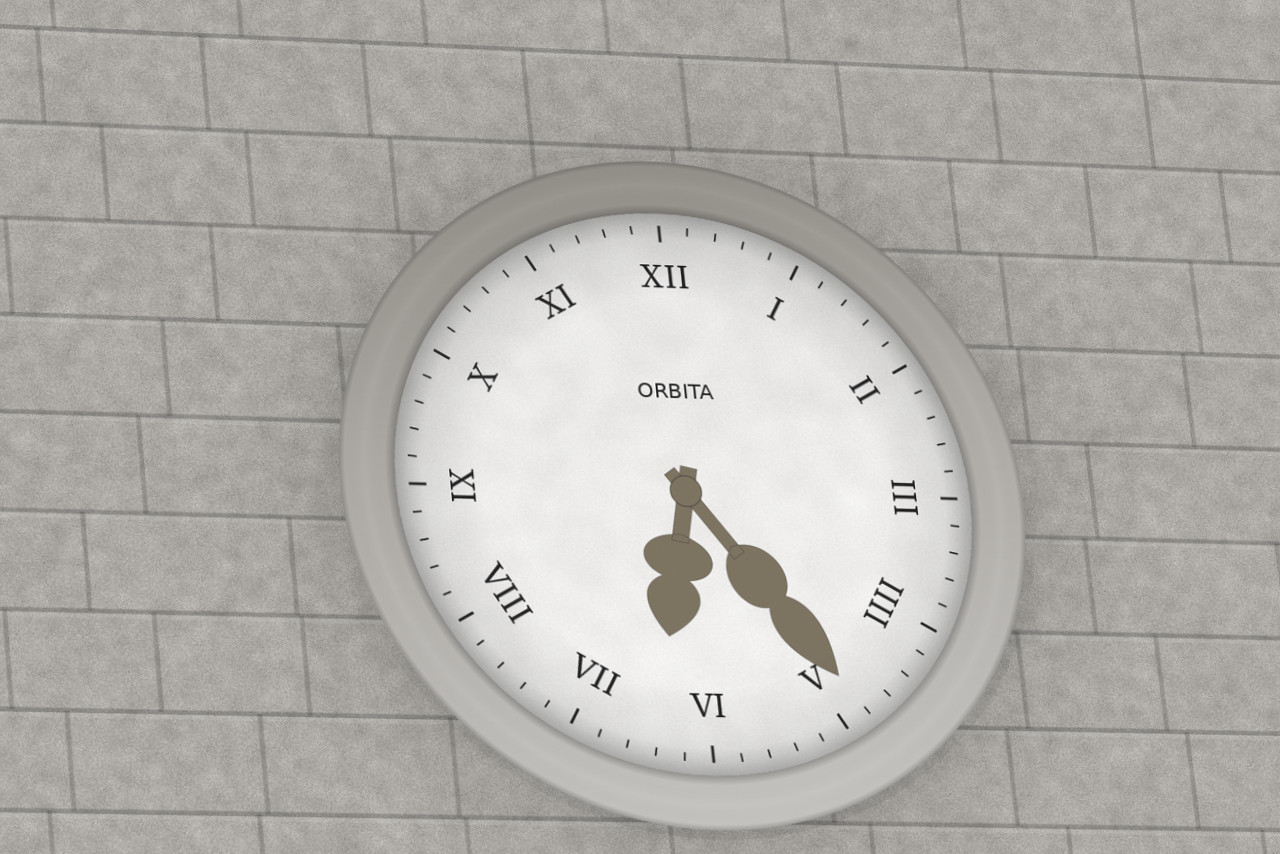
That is 6:24
